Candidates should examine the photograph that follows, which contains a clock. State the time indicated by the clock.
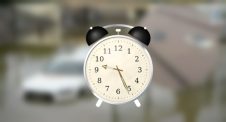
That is 9:26
